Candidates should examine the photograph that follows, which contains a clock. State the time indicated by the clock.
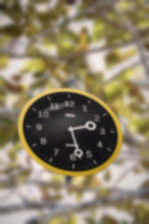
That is 2:28
